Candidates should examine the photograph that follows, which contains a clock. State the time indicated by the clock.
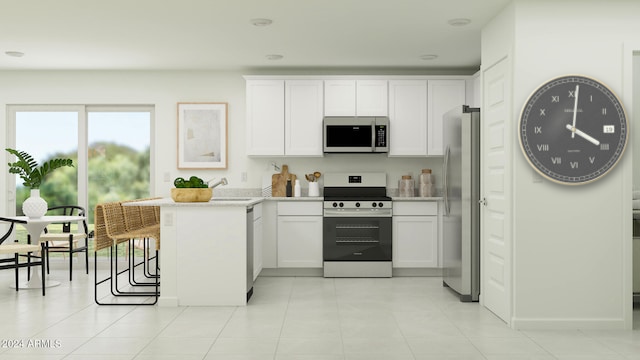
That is 4:01
